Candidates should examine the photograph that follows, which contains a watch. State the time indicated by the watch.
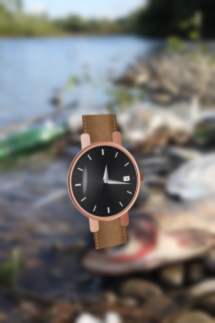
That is 12:17
